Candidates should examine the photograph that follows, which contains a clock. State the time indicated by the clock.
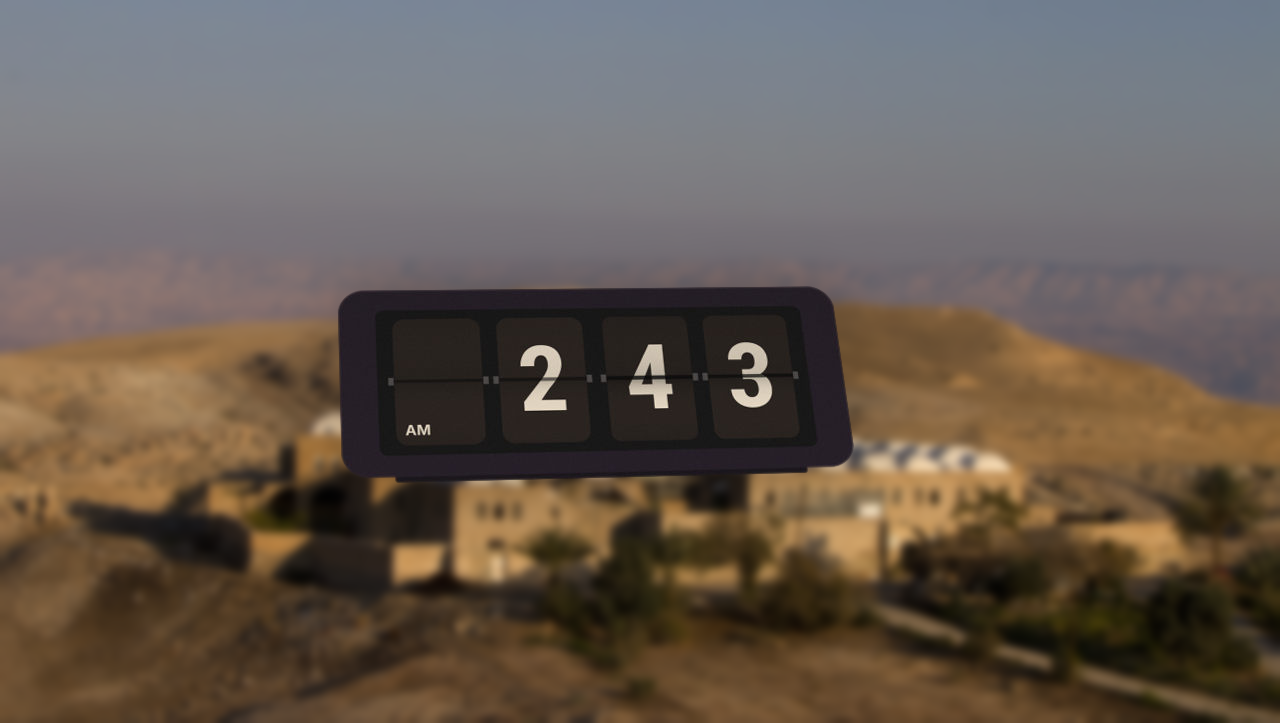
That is 2:43
